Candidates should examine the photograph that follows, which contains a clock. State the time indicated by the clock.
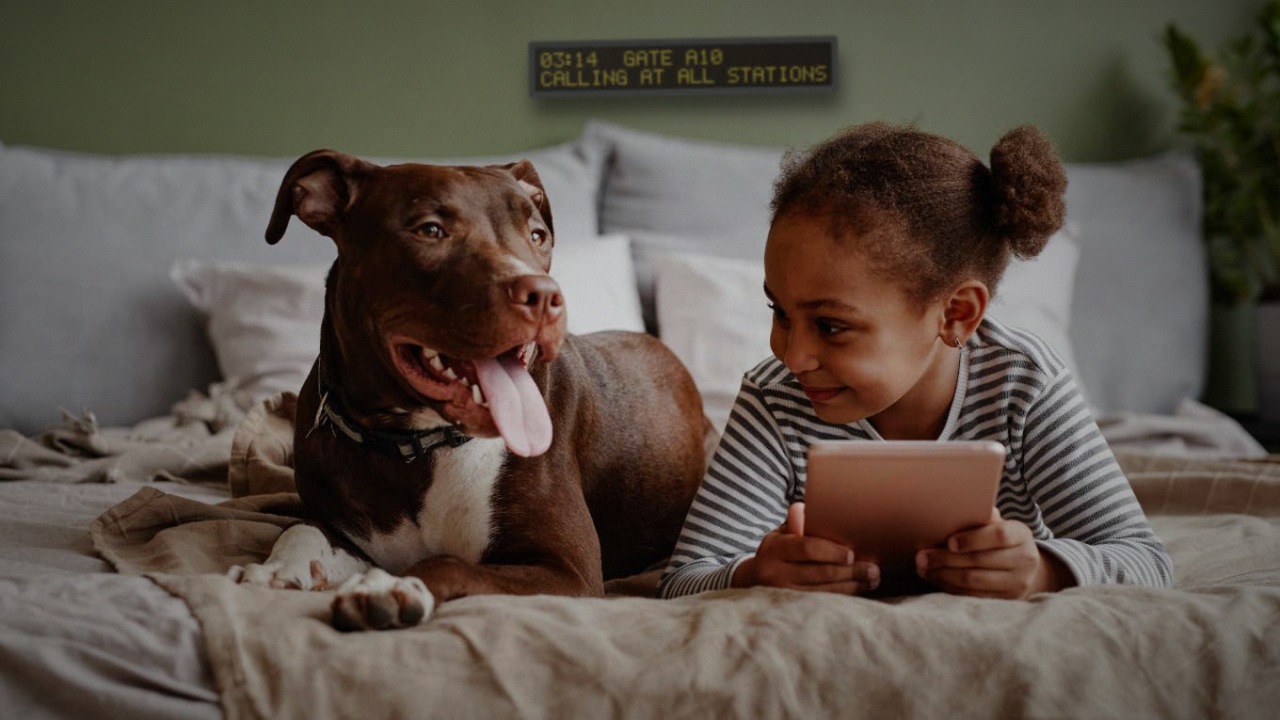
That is 3:14
